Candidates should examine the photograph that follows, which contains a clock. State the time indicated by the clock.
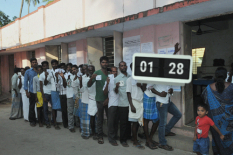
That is 1:28
